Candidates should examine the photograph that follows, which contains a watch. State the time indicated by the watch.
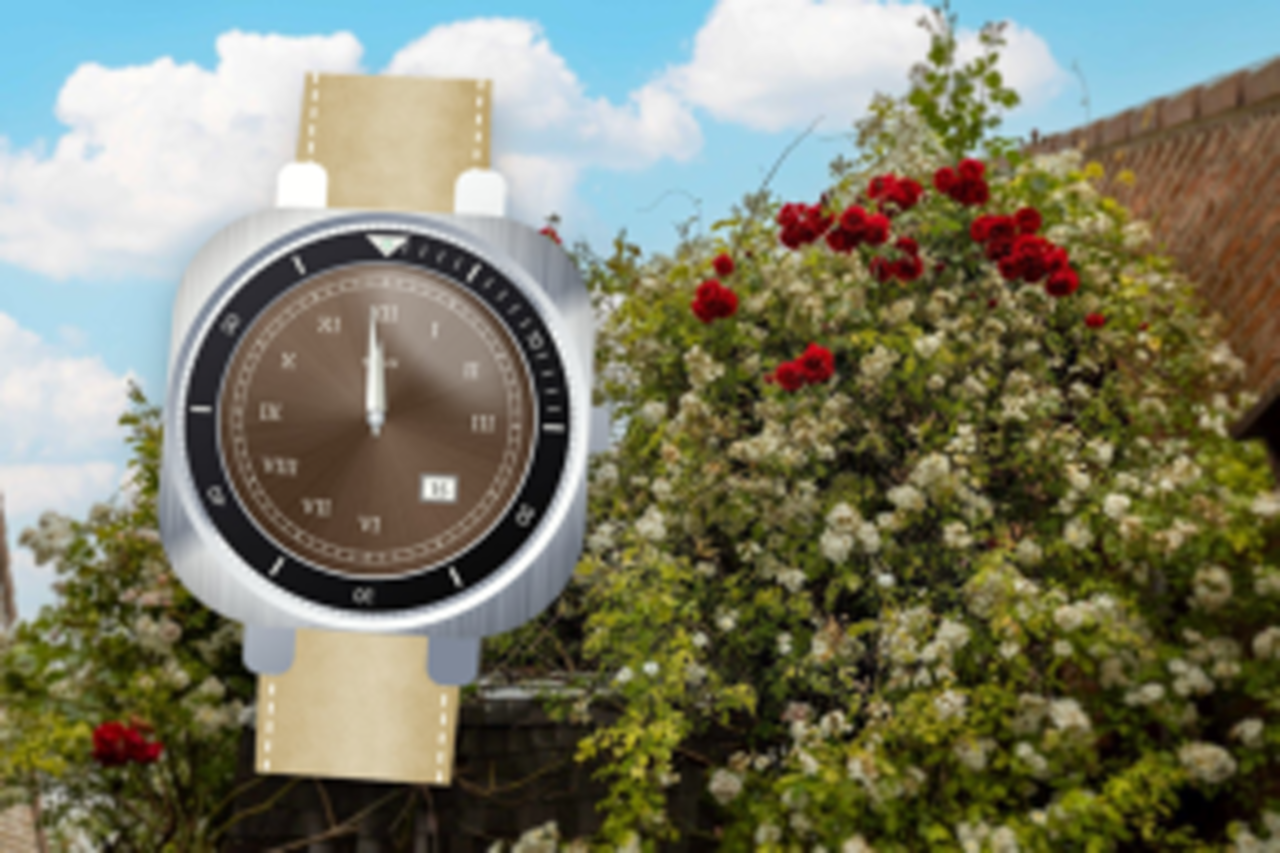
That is 11:59
